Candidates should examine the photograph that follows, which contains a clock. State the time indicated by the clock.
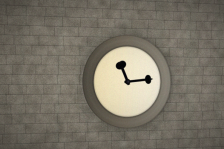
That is 11:14
